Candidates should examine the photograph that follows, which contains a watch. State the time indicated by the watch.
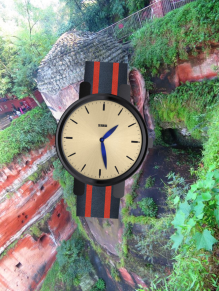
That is 1:28
